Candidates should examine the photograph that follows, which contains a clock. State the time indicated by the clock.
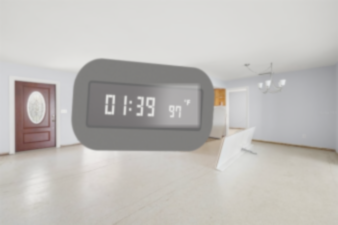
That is 1:39
